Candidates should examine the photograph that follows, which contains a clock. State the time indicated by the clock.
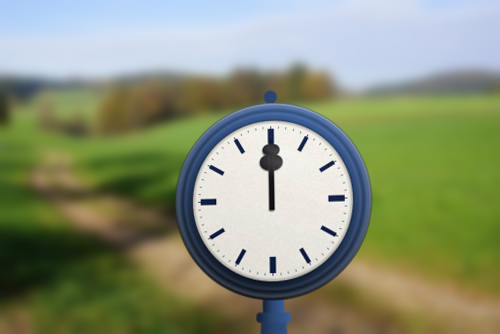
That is 12:00
